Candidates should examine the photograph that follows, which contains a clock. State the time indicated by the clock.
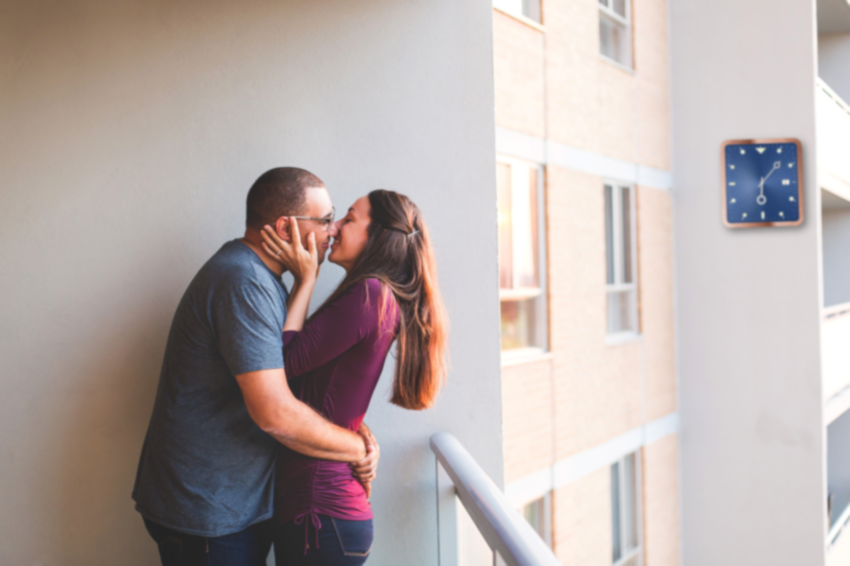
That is 6:07
